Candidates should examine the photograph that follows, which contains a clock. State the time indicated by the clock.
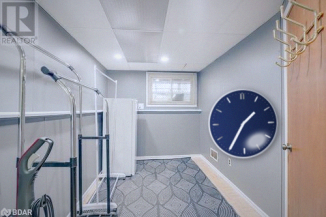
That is 1:35
